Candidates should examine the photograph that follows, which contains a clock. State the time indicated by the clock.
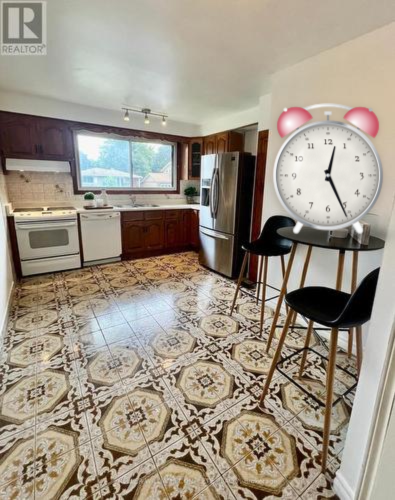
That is 12:26
